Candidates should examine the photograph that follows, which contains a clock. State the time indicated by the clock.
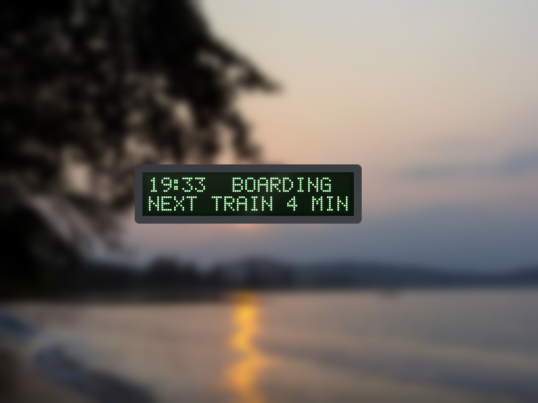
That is 19:33
